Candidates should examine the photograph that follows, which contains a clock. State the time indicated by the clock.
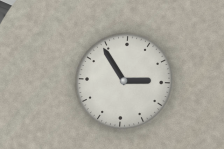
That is 2:54
